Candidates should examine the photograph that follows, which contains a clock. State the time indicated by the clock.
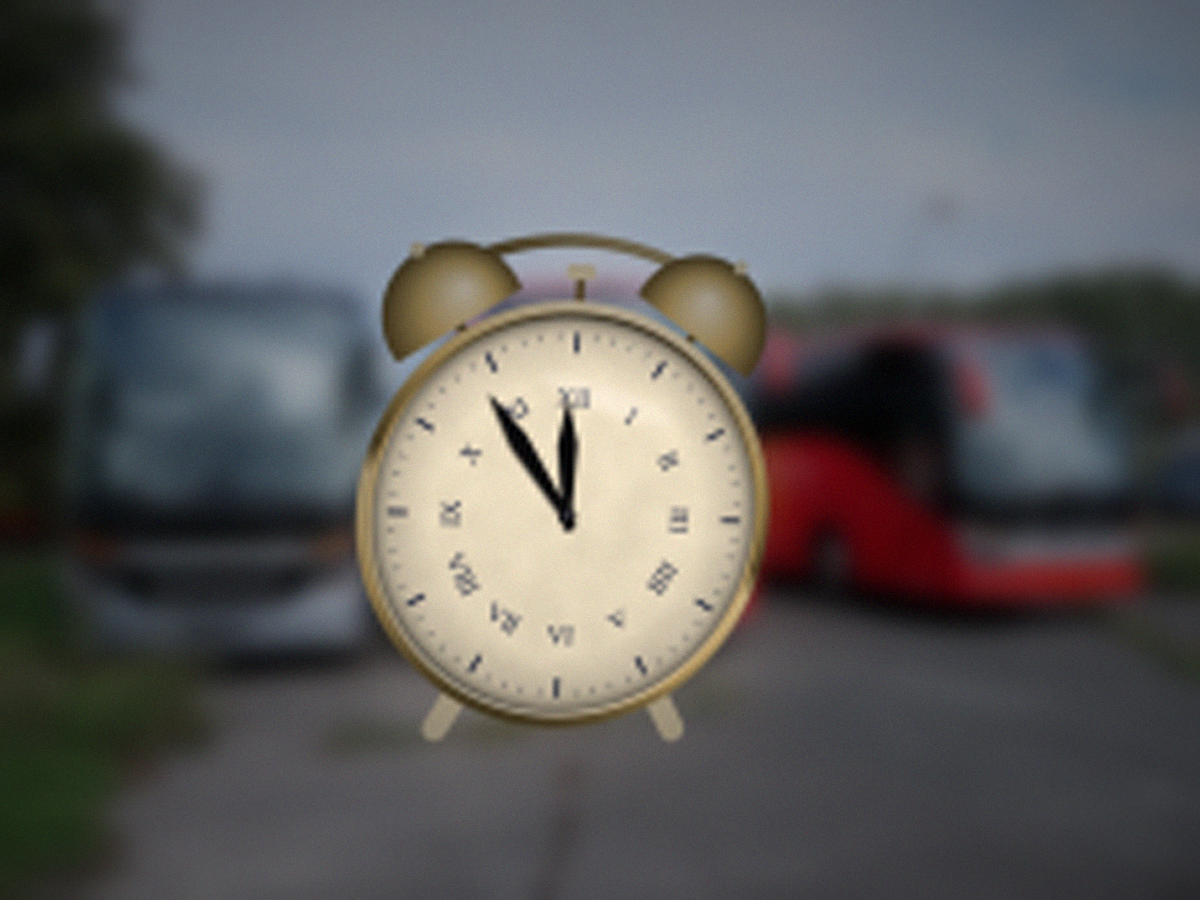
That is 11:54
